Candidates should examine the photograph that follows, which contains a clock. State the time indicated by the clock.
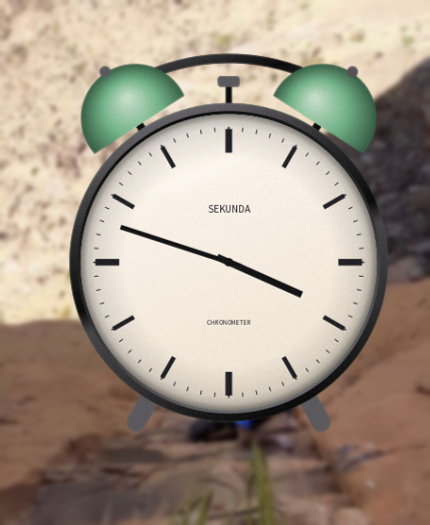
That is 3:48
